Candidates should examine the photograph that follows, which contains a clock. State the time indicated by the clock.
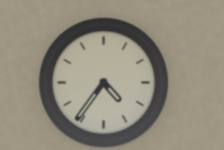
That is 4:36
